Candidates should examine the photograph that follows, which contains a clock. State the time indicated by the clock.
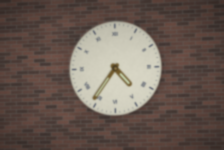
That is 4:36
